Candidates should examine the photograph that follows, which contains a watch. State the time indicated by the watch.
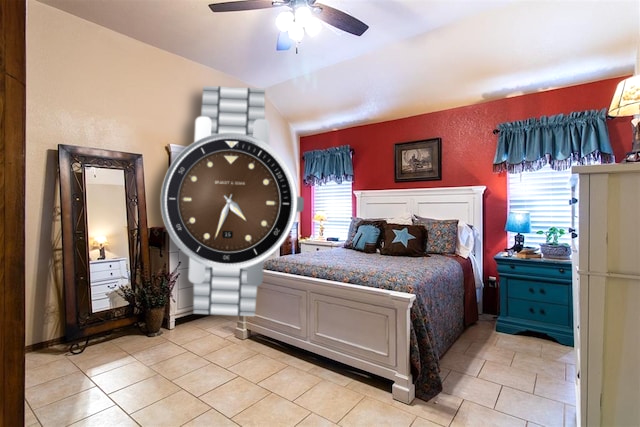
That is 4:33
